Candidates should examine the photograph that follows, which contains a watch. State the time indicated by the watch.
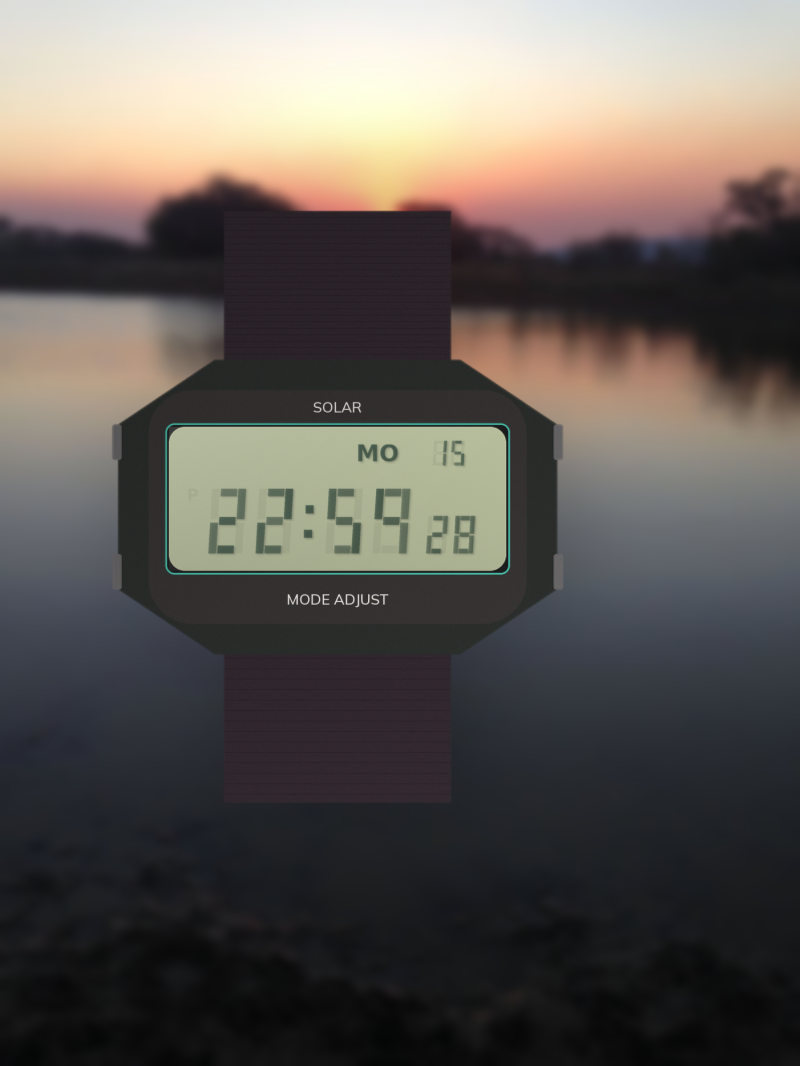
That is 22:59:28
